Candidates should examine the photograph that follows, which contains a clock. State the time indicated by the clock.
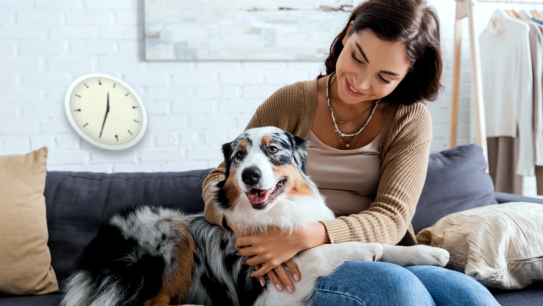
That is 12:35
